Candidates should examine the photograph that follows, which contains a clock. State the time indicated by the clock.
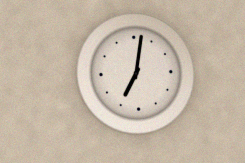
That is 7:02
